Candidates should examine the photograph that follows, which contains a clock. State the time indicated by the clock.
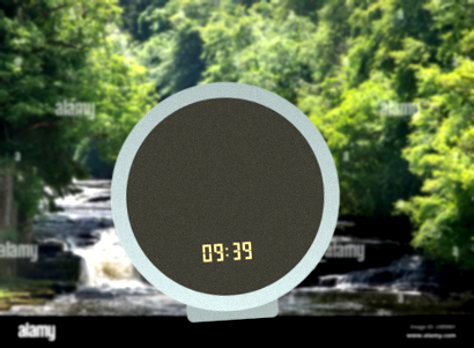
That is 9:39
